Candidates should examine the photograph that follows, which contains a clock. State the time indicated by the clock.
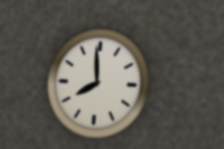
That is 7:59
